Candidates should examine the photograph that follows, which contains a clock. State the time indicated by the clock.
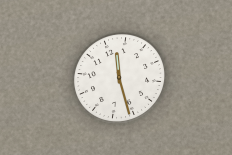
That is 12:31
